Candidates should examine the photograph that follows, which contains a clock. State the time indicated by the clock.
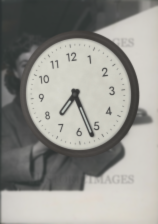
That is 7:27
